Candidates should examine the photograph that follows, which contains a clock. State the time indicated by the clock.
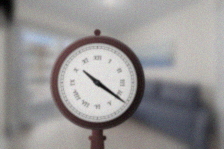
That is 10:21
